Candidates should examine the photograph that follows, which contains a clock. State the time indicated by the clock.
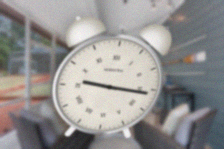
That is 9:16
